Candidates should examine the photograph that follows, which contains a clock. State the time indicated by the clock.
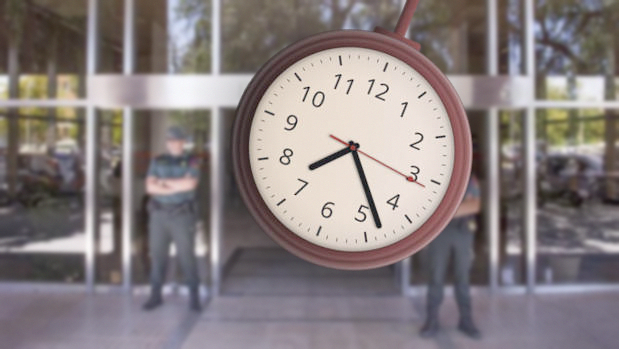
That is 7:23:16
